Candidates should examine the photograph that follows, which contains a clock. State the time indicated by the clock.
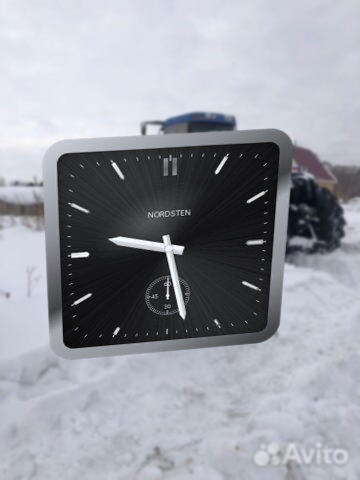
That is 9:28
